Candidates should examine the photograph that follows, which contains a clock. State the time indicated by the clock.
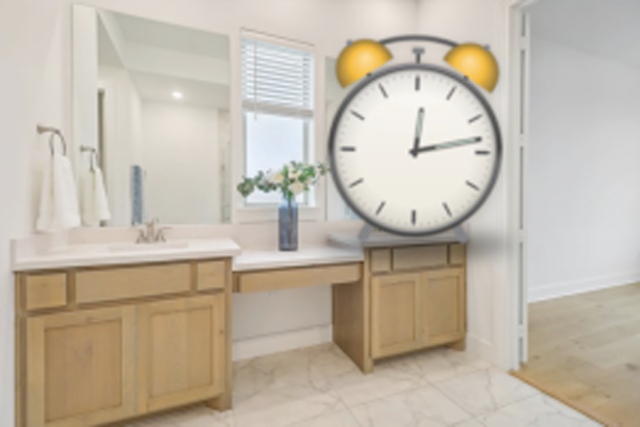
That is 12:13
